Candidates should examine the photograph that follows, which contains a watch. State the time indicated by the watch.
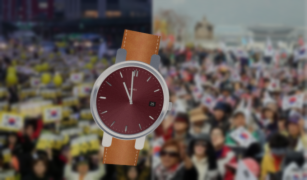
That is 10:59
